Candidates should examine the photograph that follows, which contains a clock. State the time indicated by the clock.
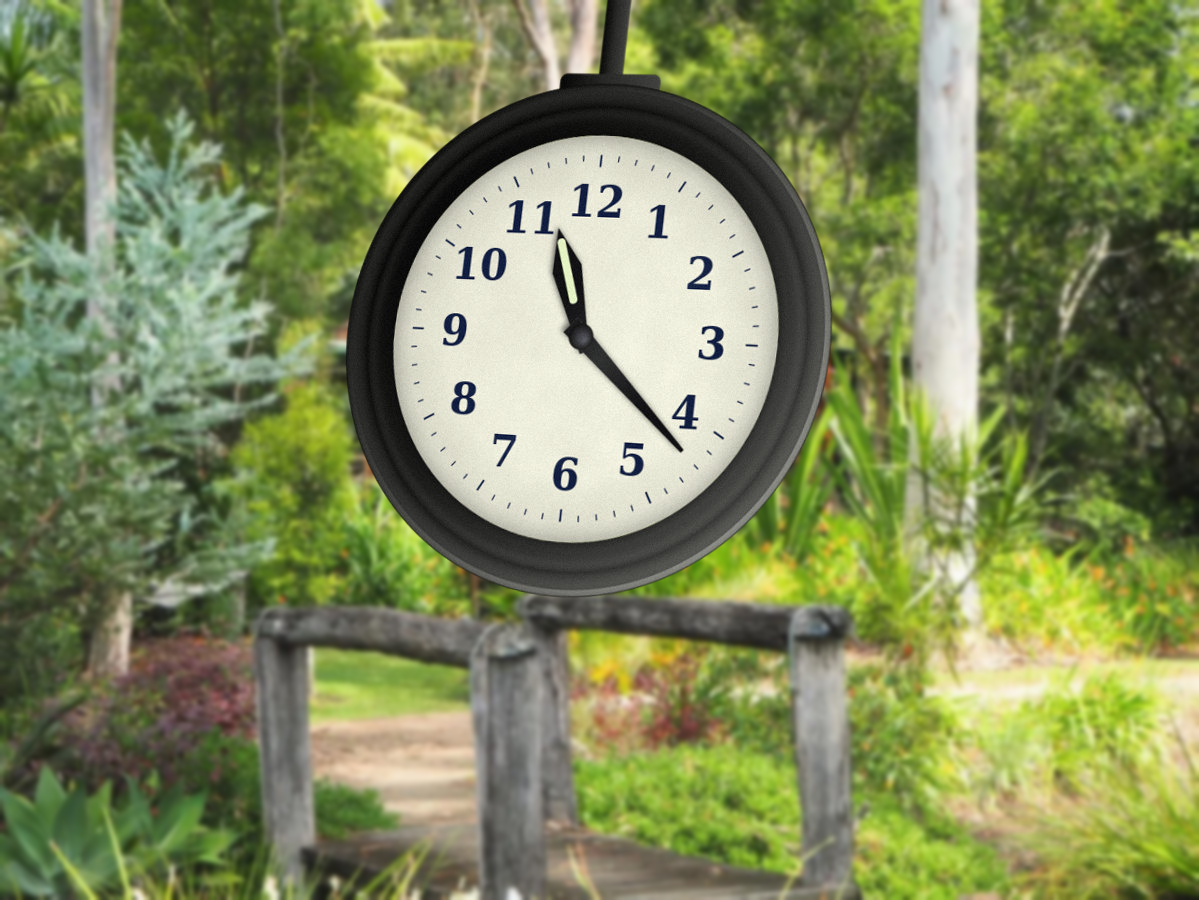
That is 11:22
